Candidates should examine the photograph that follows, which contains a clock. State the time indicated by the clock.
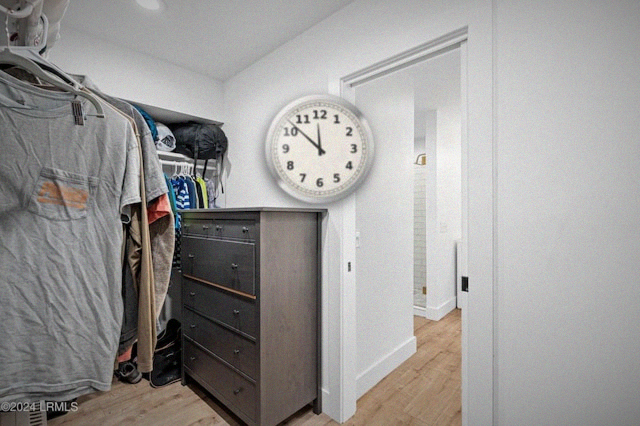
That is 11:52
